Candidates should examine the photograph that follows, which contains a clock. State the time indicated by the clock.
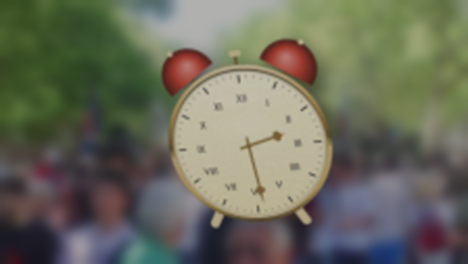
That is 2:29
